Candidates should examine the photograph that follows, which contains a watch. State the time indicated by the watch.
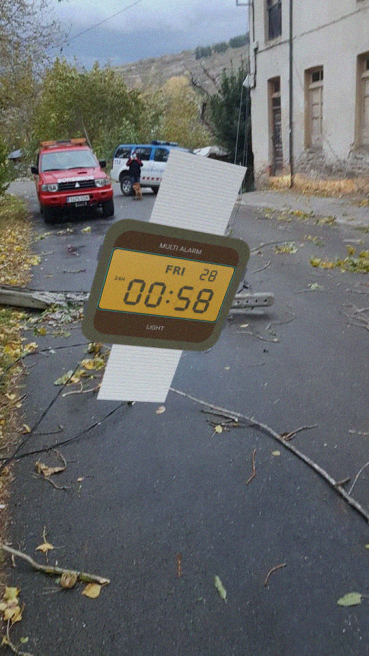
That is 0:58
